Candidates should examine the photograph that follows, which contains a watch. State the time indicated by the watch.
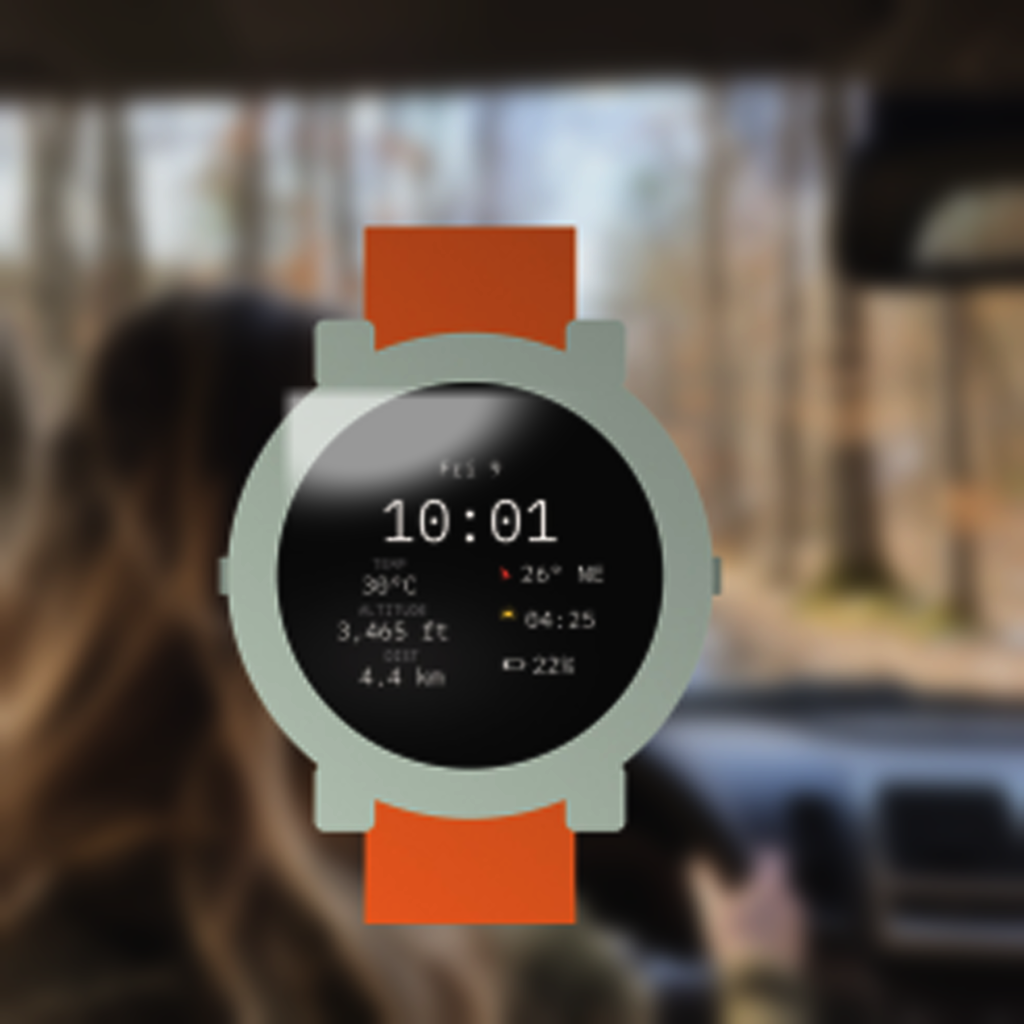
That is 10:01
